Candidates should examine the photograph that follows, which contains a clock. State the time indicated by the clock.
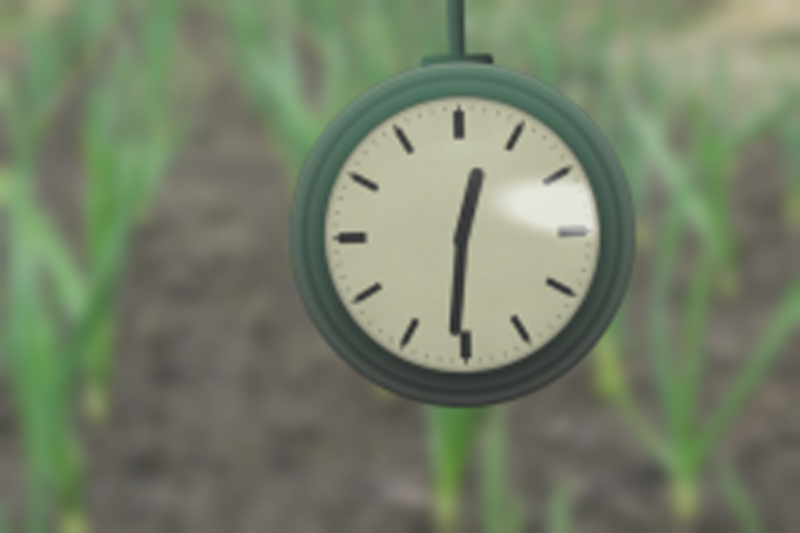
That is 12:31
